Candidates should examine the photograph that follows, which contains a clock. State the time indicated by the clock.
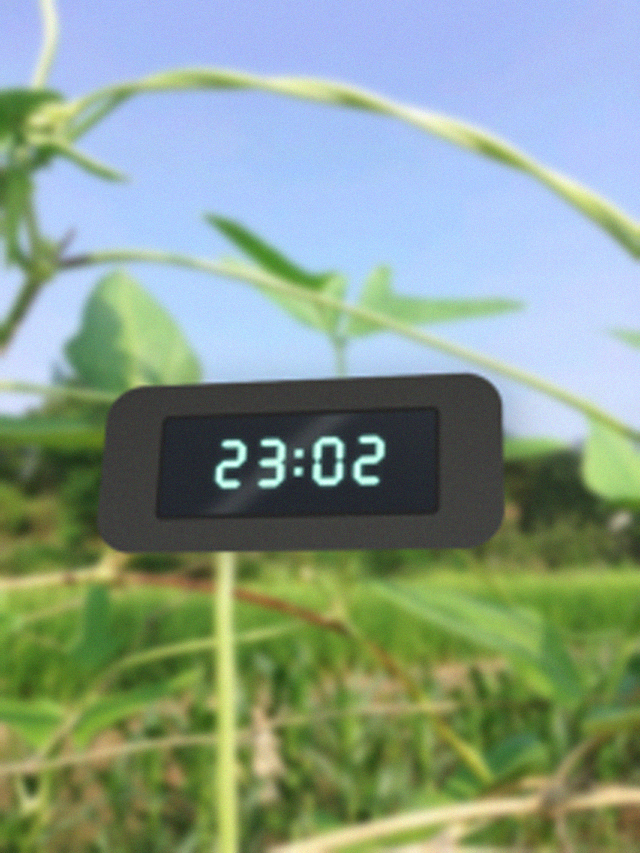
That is 23:02
